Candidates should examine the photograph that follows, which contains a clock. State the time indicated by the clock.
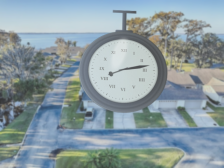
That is 8:13
